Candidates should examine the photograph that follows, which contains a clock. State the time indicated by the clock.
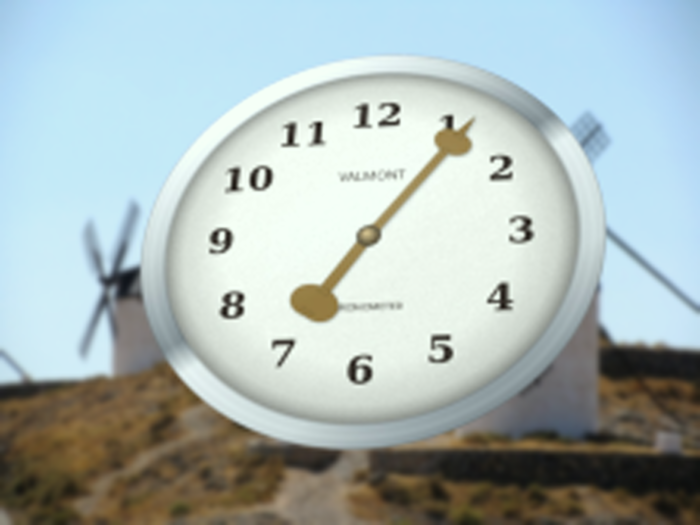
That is 7:06
